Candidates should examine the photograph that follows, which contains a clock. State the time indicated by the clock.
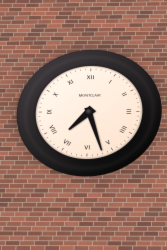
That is 7:27
